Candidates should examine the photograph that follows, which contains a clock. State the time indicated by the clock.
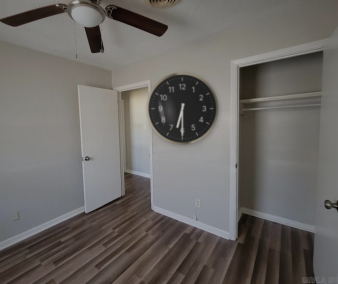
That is 6:30
